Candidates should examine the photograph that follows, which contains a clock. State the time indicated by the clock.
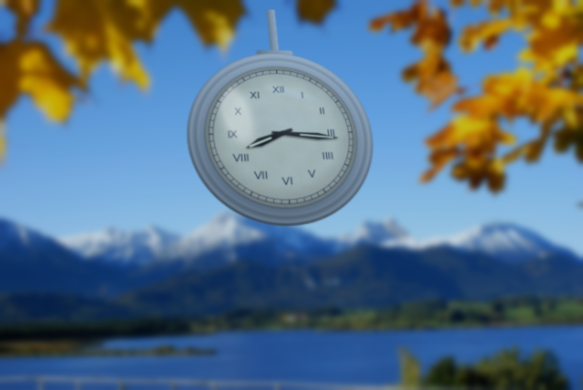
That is 8:16
